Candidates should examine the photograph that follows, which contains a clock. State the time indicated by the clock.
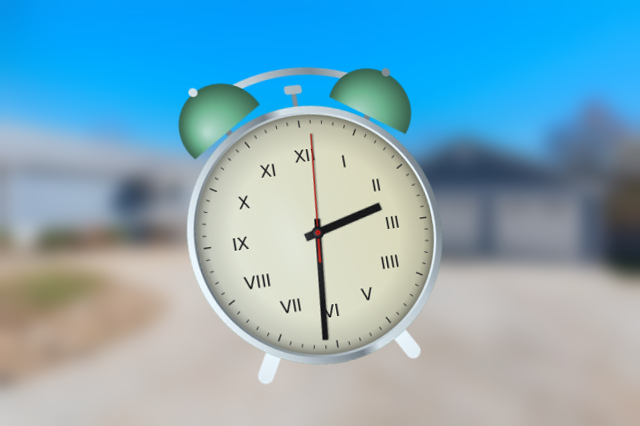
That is 2:31:01
